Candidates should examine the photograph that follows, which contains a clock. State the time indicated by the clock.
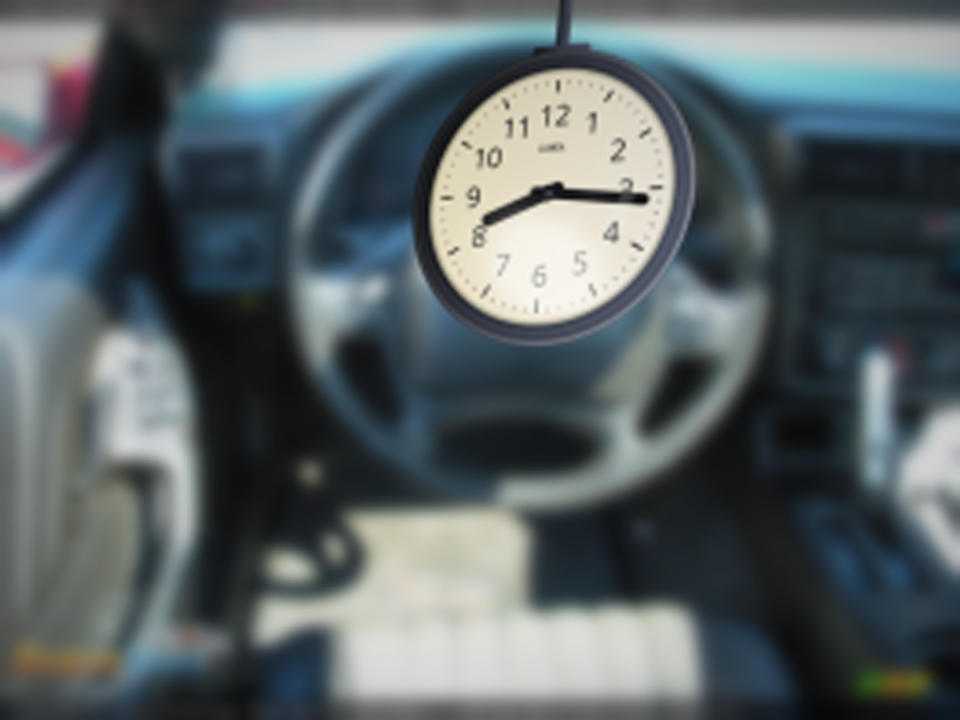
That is 8:16
